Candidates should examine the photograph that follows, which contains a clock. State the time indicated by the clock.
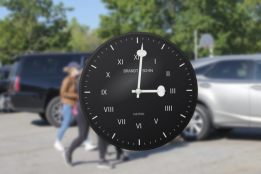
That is 3:01
